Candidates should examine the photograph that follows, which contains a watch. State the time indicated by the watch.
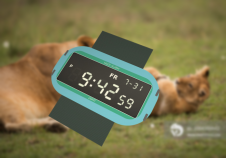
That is 9:42:59
